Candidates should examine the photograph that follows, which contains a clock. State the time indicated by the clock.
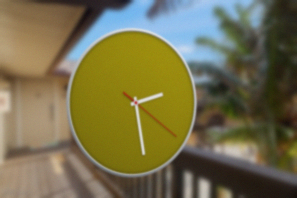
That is 2:28:21
